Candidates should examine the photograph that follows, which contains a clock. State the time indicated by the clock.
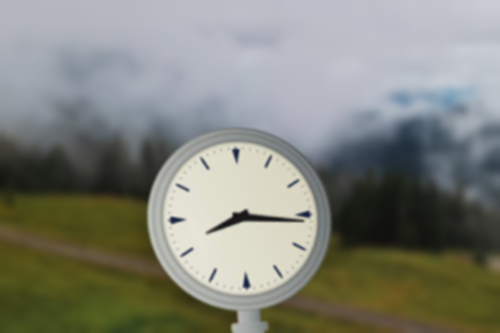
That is 8:16
